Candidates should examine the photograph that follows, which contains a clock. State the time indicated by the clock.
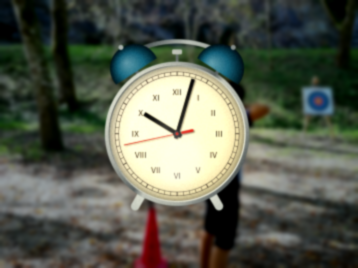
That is 10:02:43
